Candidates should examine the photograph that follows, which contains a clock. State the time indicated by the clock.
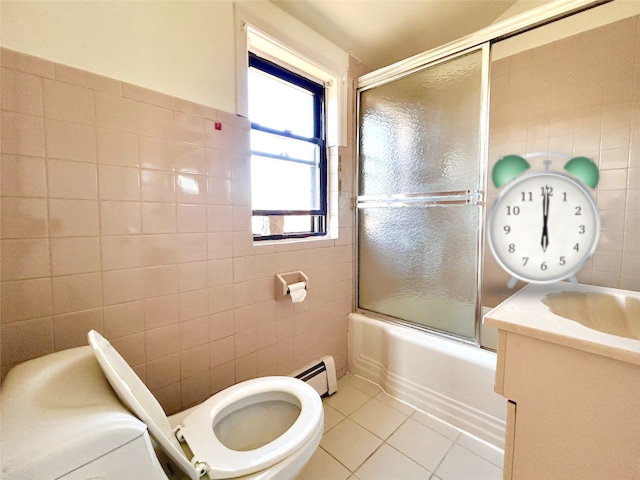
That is 6:00
